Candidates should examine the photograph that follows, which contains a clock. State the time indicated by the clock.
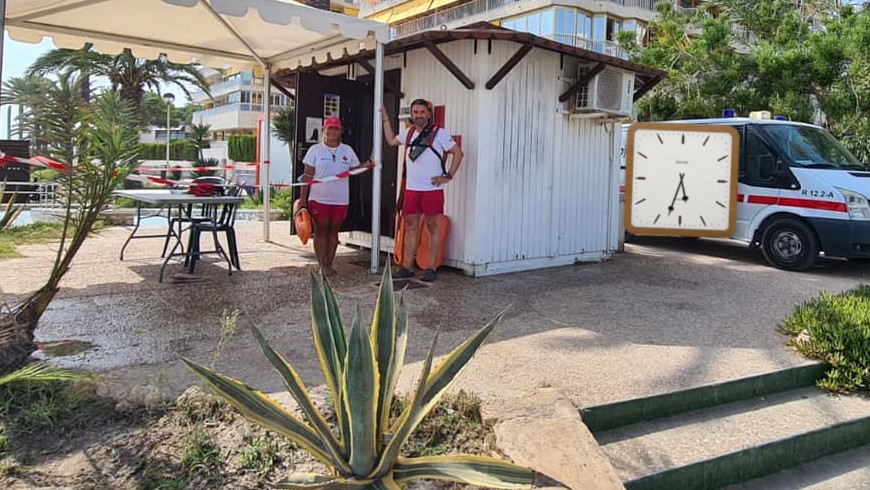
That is 5:33
